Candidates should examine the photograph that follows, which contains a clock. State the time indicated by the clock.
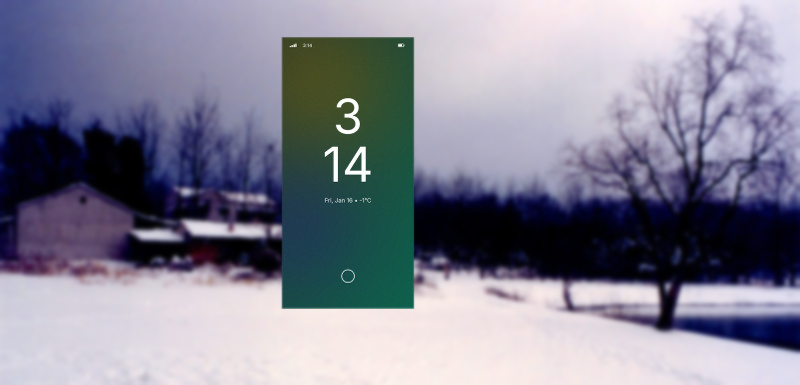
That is 3:14
